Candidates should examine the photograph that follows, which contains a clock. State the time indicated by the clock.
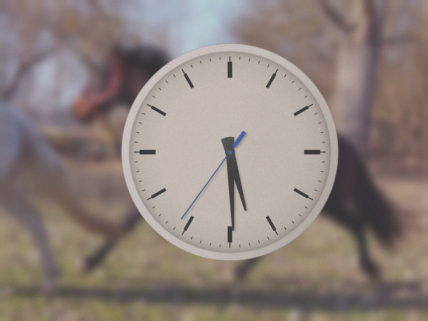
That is 5:29:36
